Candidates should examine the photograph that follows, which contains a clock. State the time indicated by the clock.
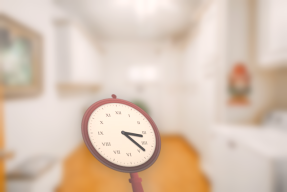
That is 3:23
